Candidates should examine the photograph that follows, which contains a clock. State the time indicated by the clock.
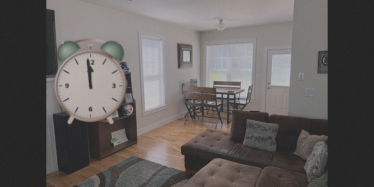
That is 11:59
